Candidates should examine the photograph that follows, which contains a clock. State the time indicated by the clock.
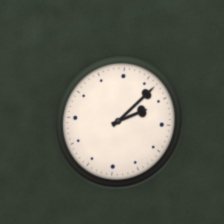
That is 2:07
